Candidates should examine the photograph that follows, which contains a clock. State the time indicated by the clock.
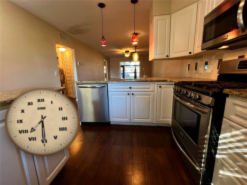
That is 7:30
